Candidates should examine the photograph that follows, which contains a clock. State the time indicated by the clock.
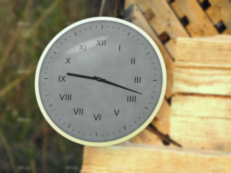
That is 9:18
